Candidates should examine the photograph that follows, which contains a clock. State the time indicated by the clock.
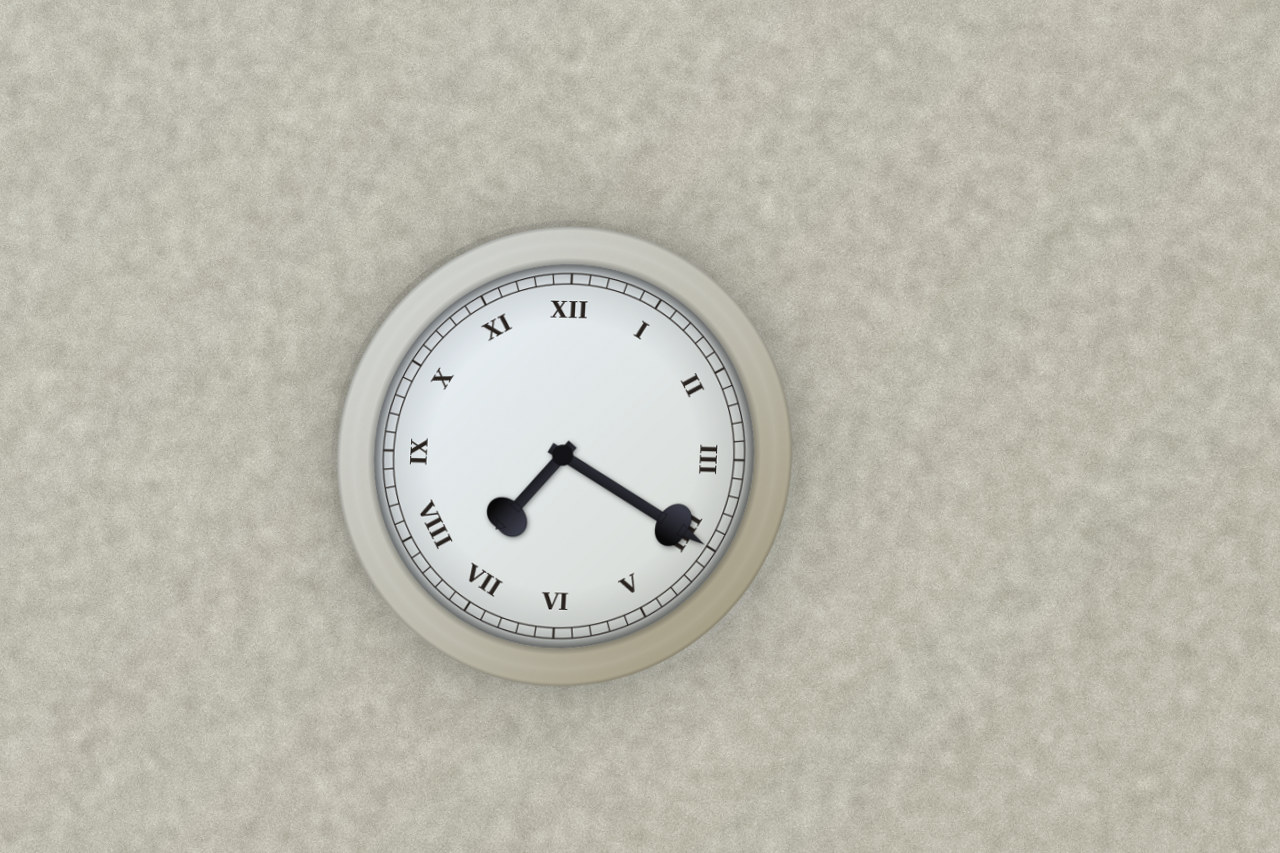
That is 7:20
